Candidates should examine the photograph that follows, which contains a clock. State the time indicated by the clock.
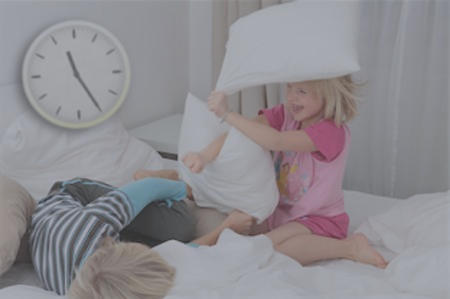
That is 11:25
